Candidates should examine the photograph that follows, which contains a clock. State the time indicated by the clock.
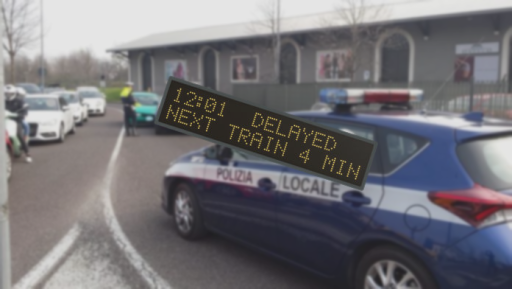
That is 12:01
